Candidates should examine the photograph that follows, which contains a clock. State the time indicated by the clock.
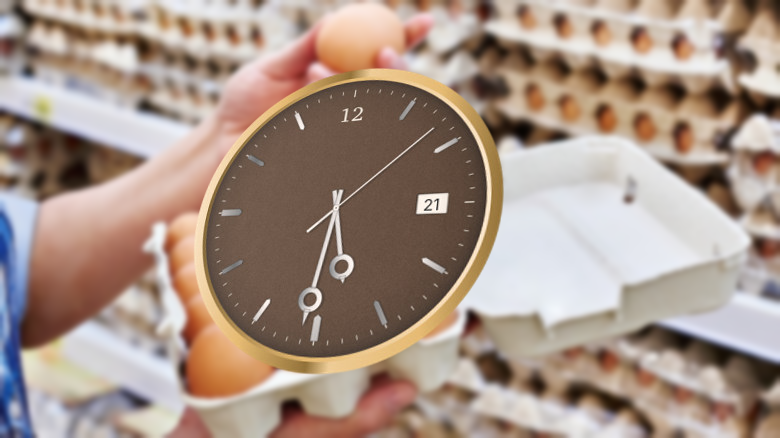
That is 5:31:08
